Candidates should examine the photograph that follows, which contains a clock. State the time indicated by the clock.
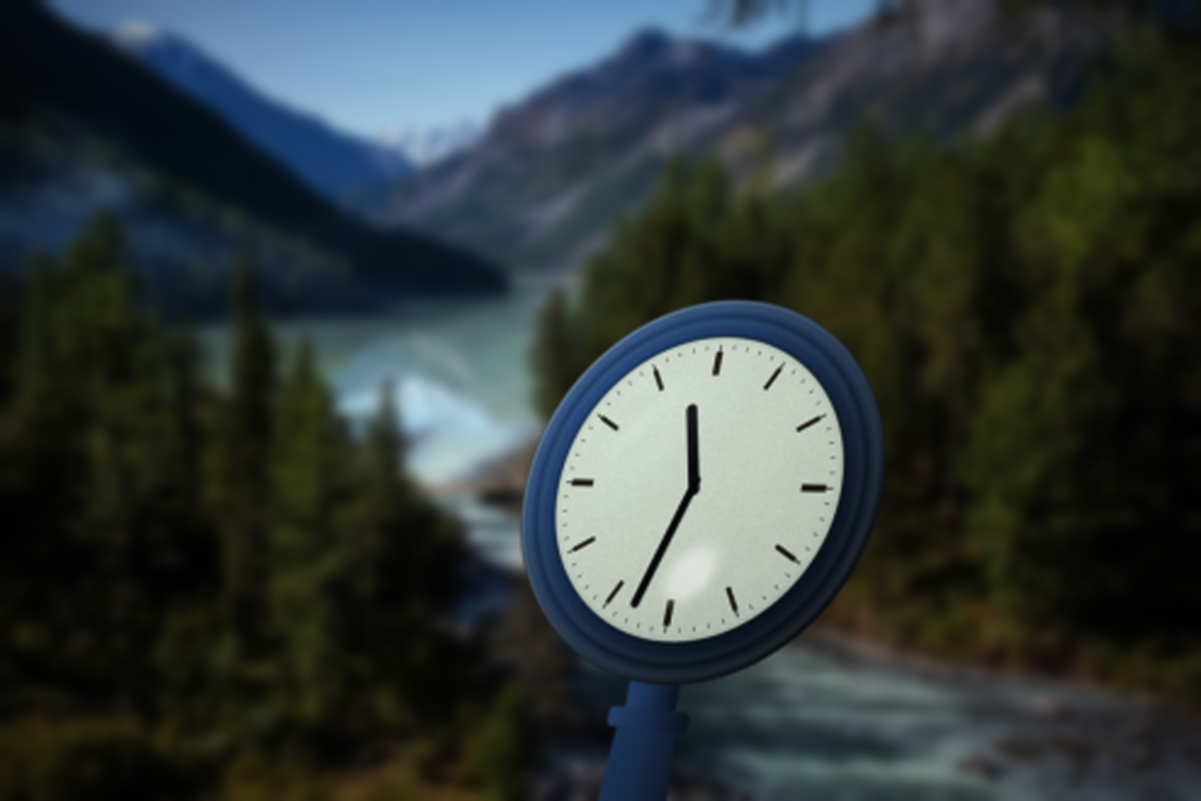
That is 11:33
